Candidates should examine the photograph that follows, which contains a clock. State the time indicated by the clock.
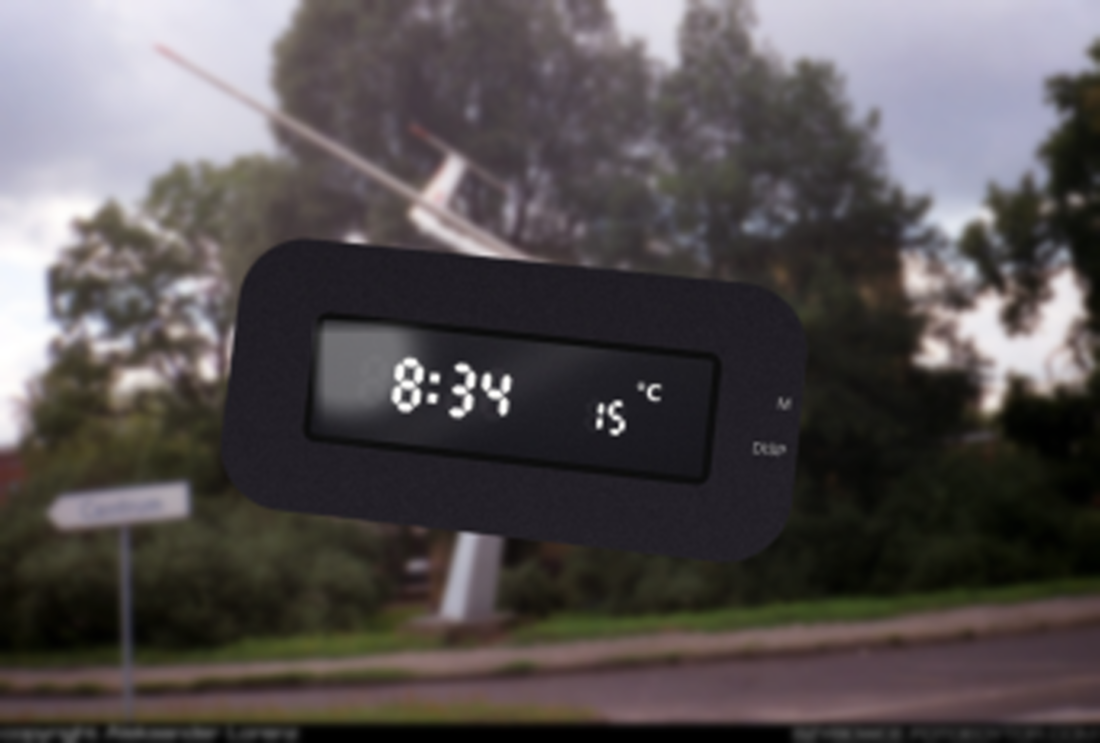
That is 8:34
